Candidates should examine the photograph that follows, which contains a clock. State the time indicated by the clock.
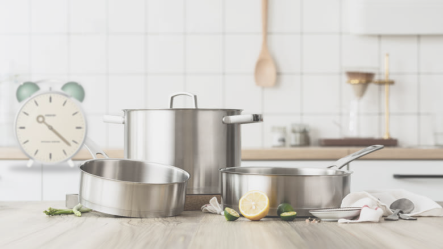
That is 10:22
